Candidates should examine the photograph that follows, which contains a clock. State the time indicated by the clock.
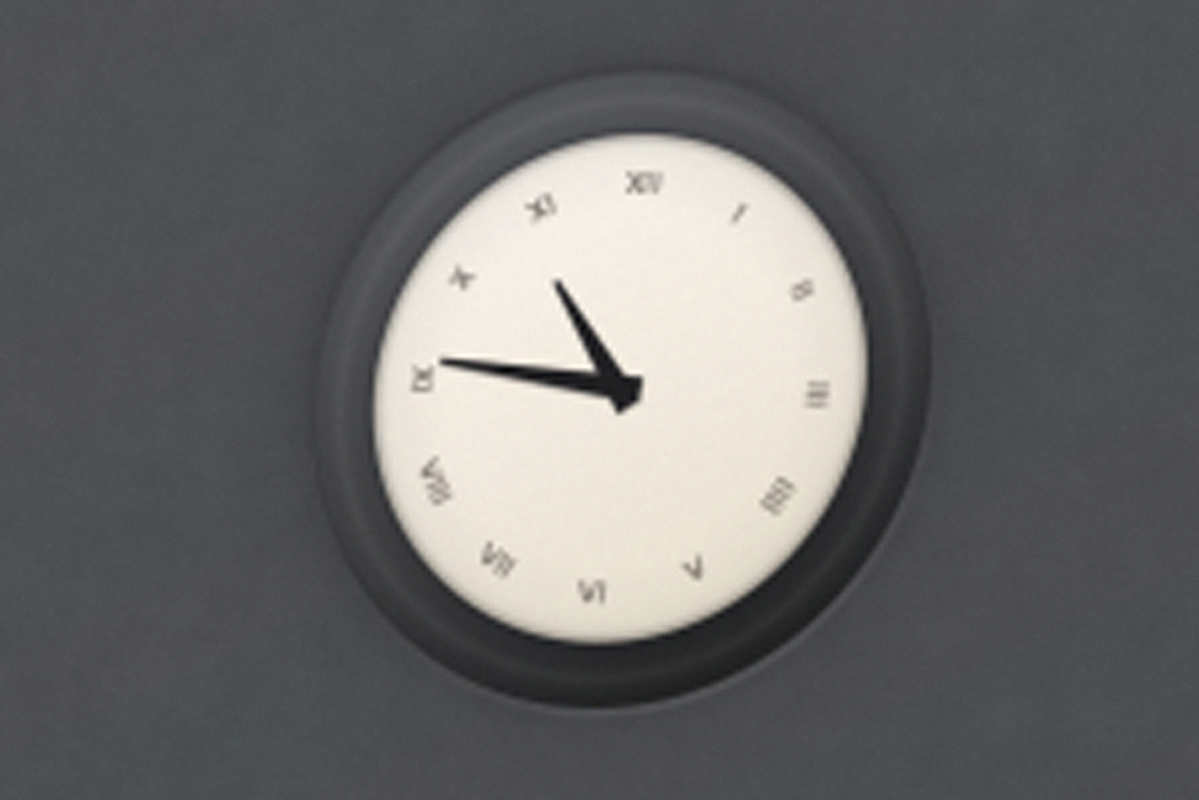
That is 10:46
